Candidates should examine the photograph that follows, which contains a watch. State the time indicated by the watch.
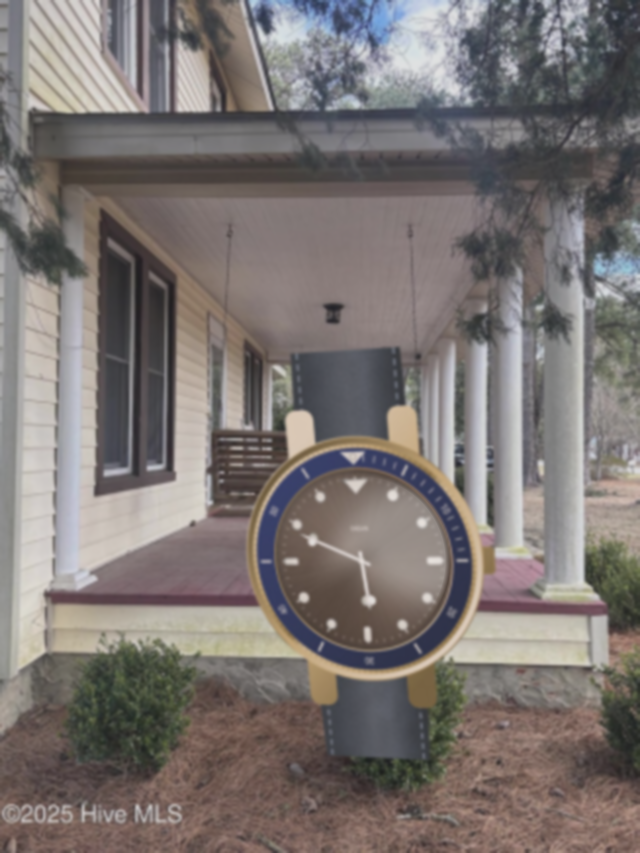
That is 5:49
